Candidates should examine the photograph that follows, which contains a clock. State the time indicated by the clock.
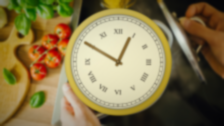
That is 12:50
